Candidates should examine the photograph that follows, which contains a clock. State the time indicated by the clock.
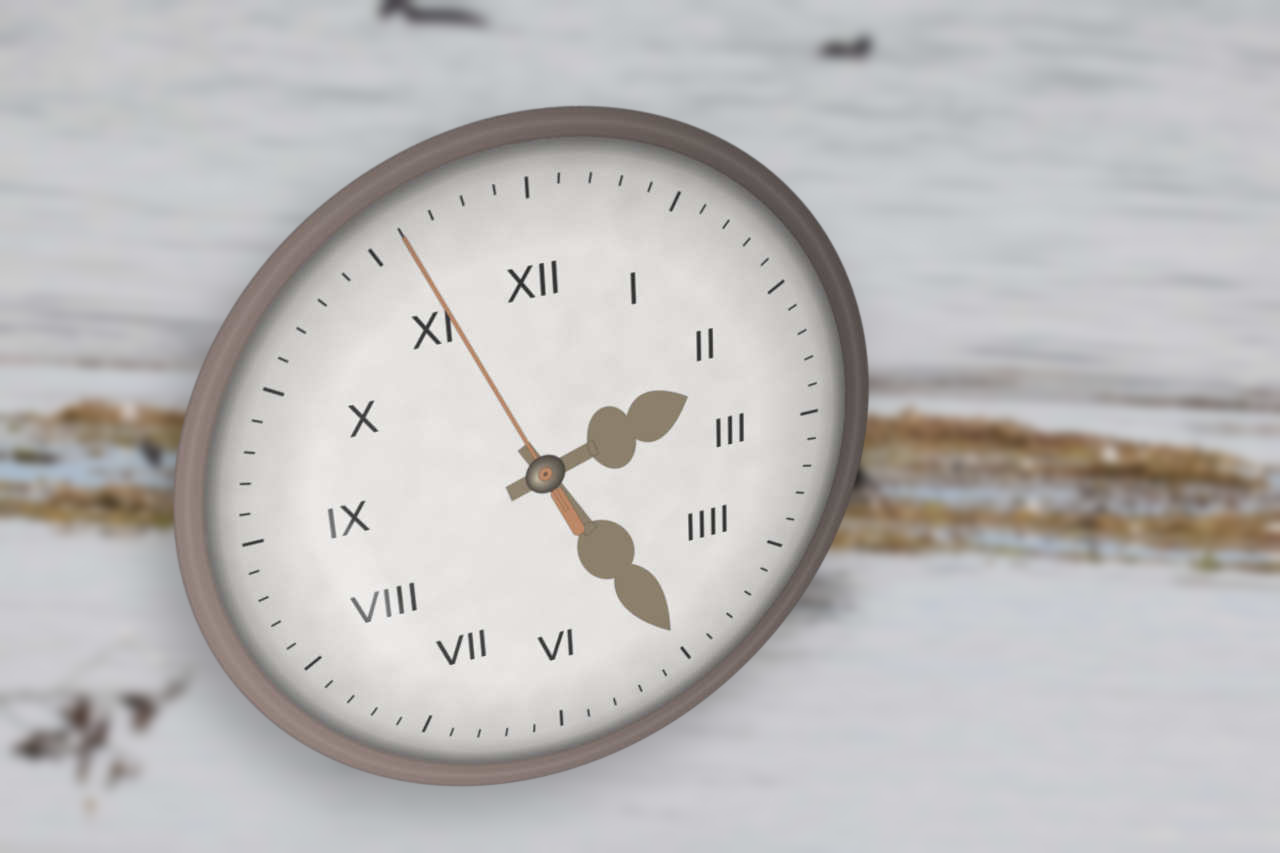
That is 2:24:56
